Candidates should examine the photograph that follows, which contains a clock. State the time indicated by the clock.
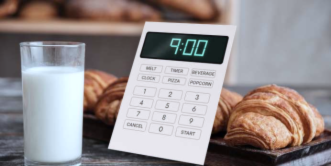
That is 9:00
